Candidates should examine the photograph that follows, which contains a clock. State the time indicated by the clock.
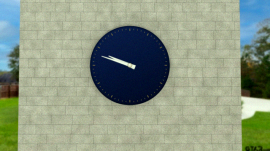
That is 9:48
